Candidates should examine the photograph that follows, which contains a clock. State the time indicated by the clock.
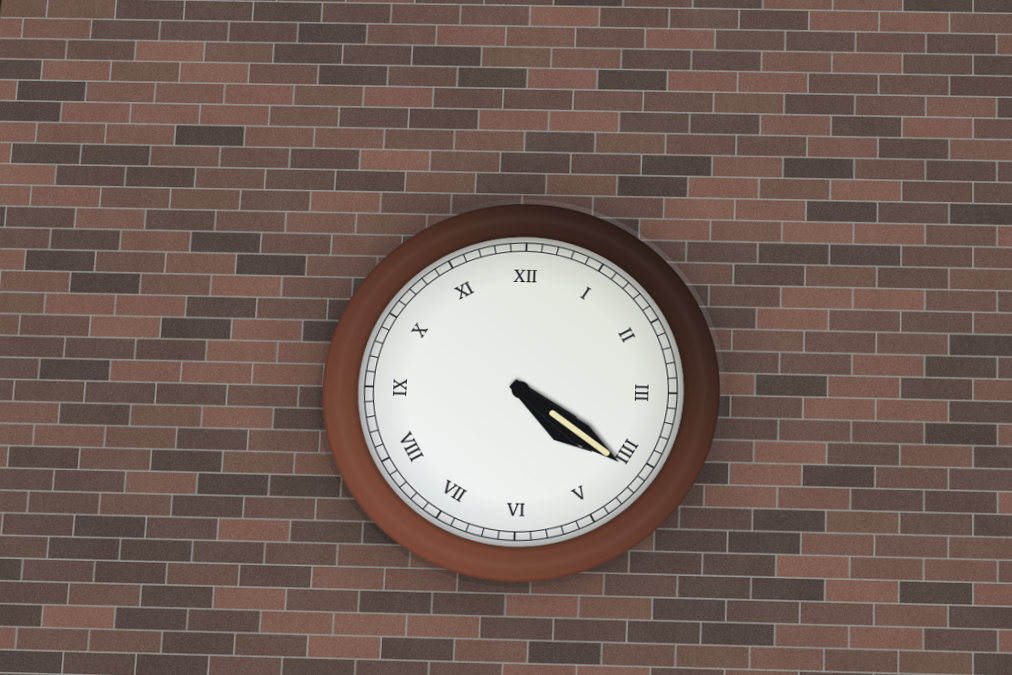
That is 4:21
